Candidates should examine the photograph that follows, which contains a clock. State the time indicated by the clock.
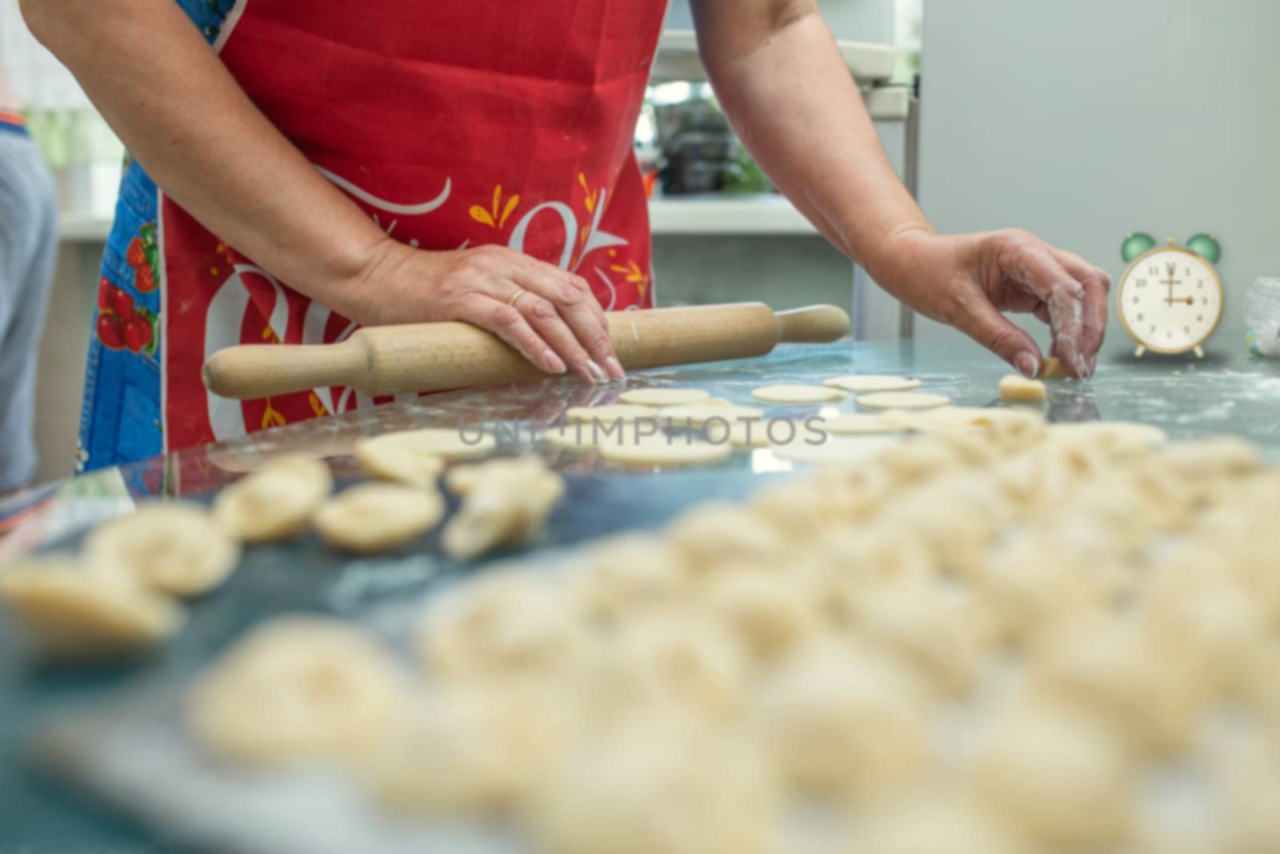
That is 3:00
